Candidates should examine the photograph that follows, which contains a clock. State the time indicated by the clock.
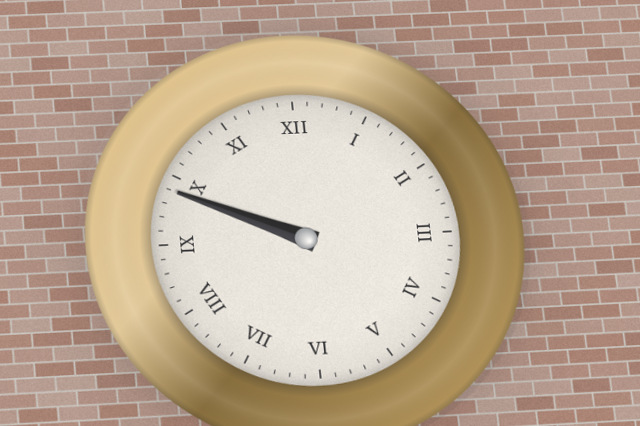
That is 9:49
